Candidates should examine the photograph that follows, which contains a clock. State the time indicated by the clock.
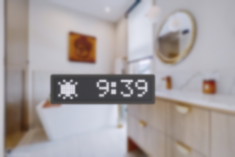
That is 9:39
